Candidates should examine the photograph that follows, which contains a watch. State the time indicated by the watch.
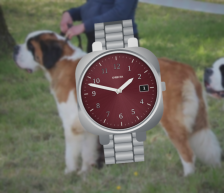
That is 1:48
